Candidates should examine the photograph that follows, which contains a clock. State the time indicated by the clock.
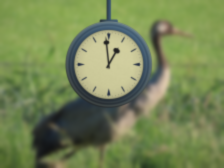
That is 12:59
